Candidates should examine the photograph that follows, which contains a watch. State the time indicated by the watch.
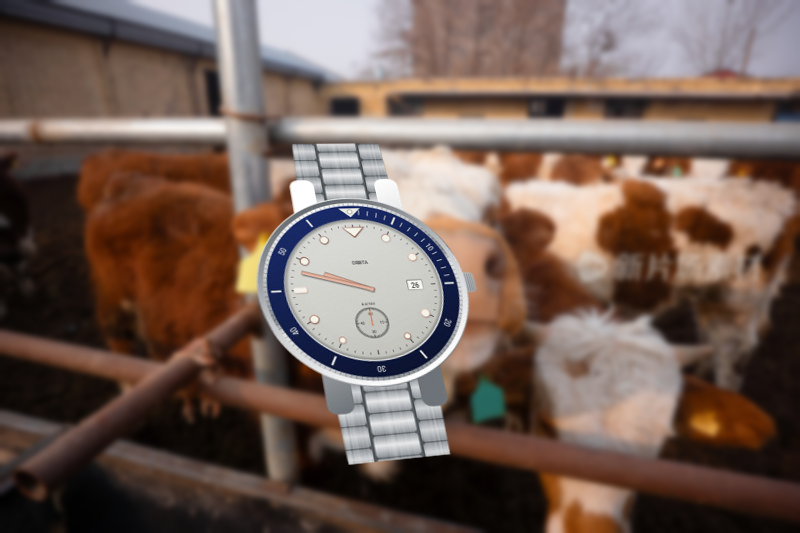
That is 9:48
